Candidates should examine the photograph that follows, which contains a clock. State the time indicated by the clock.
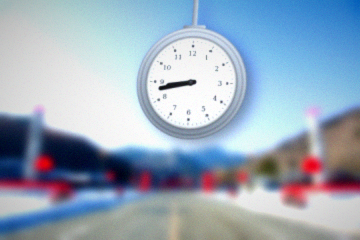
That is 8:43
